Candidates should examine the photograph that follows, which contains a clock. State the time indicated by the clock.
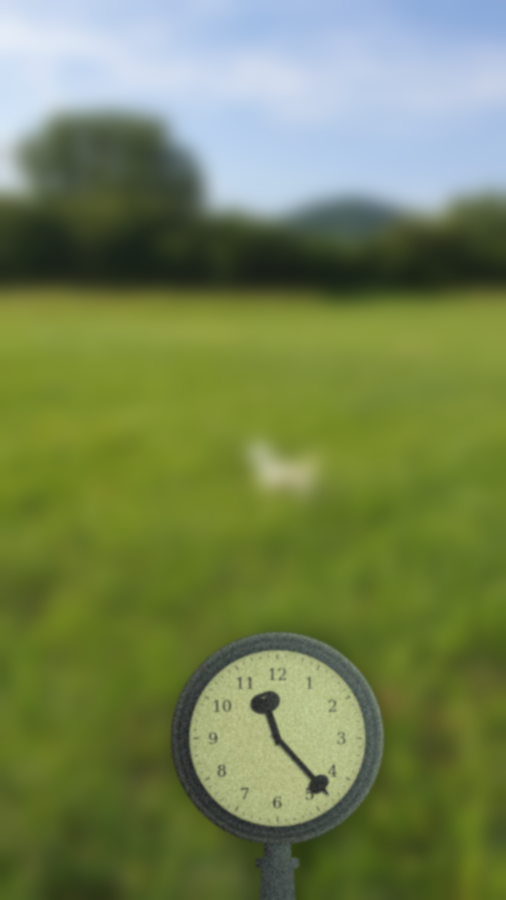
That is 11:23
